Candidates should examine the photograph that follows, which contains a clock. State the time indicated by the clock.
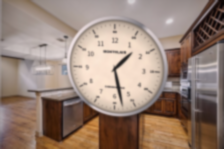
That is 1:28
